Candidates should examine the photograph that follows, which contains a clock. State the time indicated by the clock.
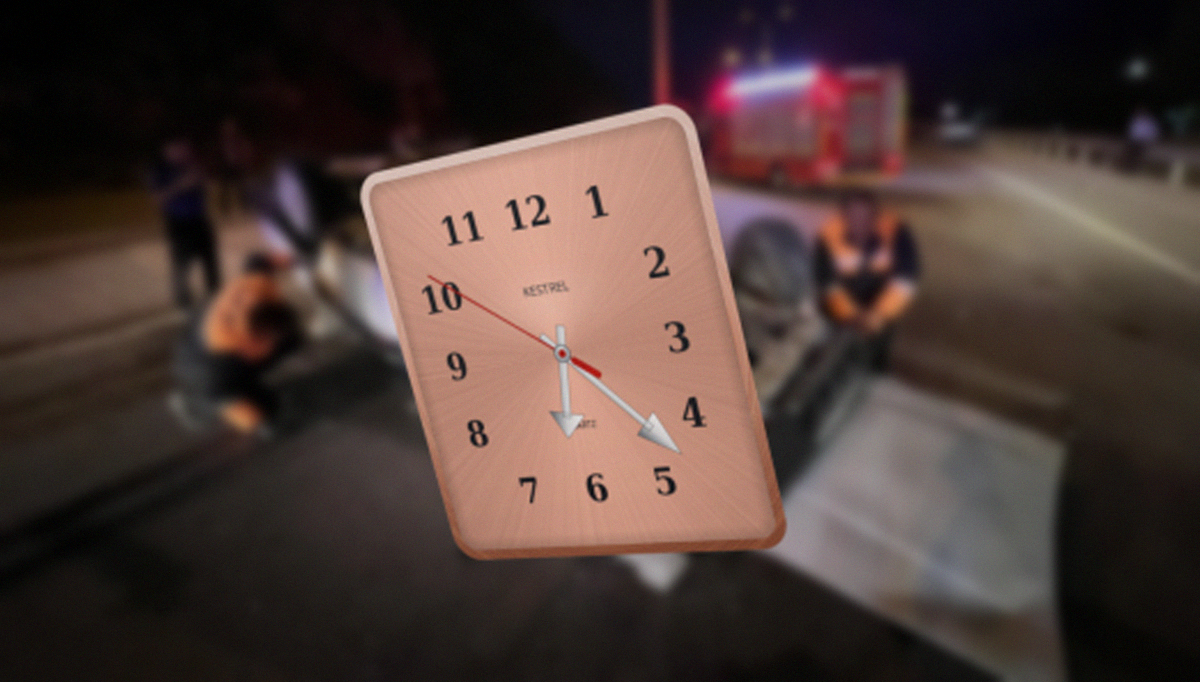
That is 6:22:51
